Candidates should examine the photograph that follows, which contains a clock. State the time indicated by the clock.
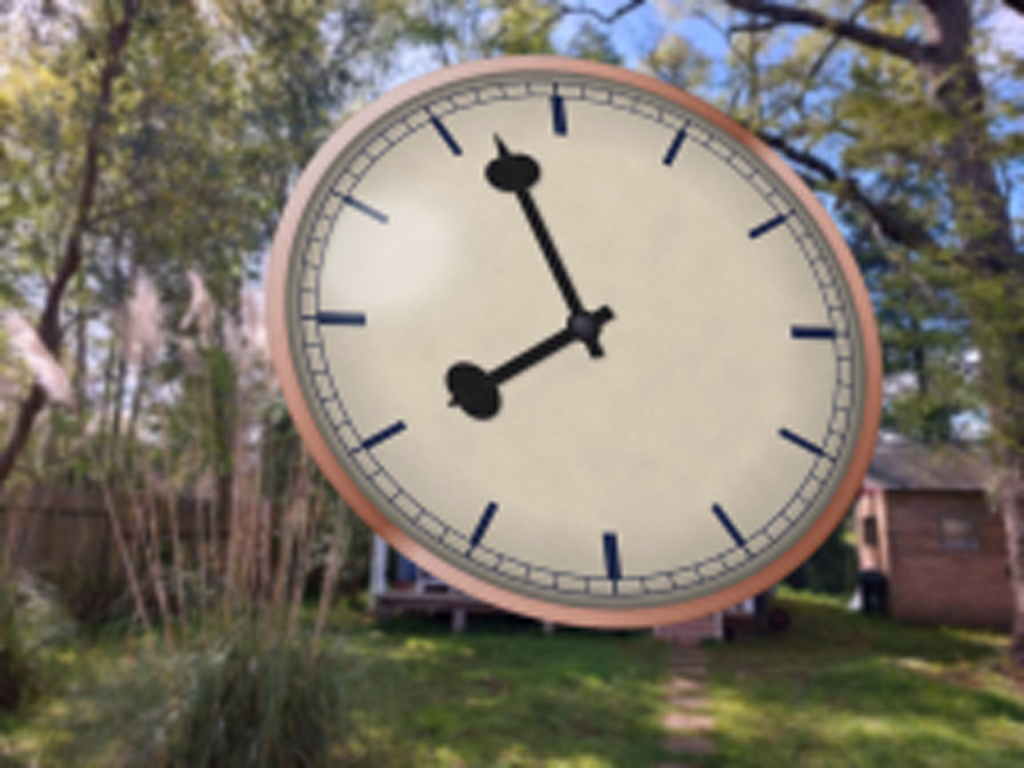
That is 7:57
